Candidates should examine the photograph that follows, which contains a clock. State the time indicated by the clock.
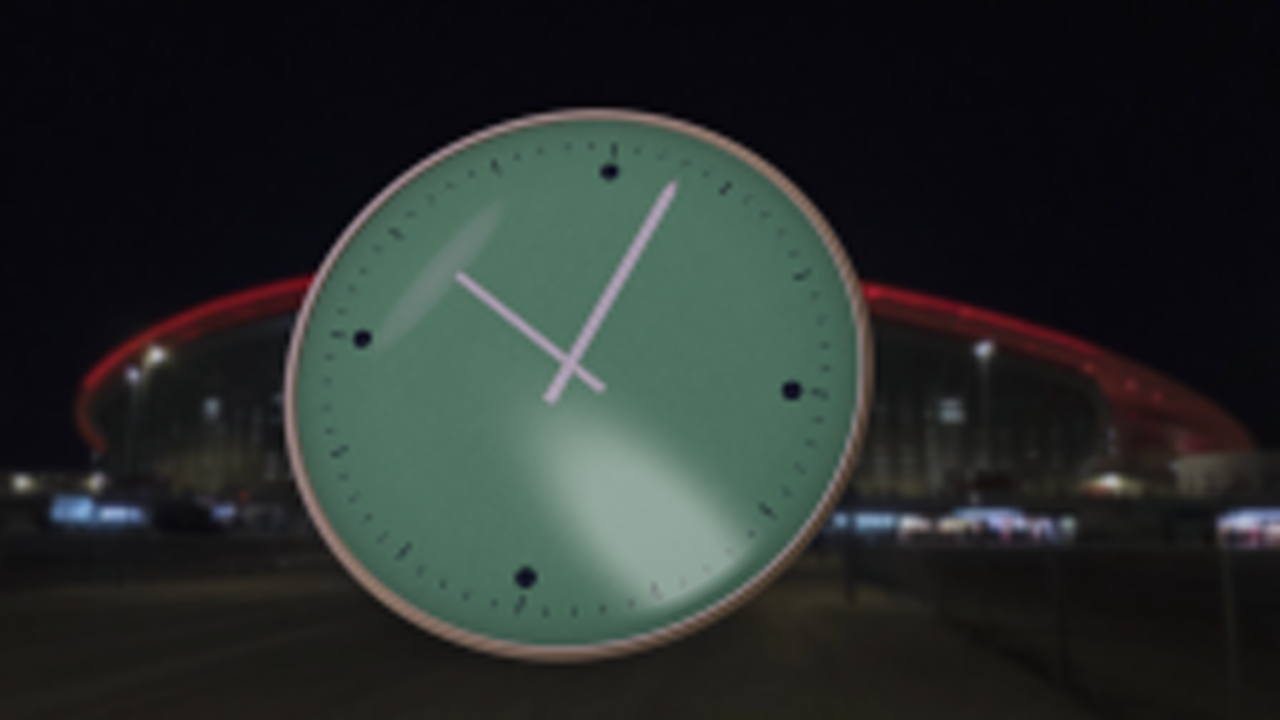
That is 10:03
